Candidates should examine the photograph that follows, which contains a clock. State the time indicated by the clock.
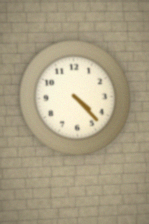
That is 4:23
